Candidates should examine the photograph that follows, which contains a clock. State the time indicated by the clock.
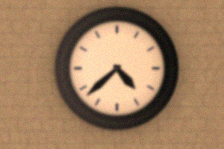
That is 4:38
